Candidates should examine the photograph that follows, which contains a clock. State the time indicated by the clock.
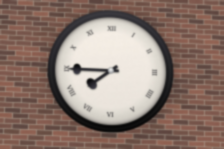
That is 7:45
